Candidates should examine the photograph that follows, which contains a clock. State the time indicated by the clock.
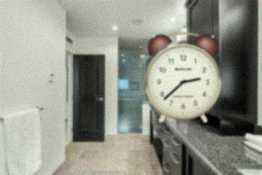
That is 2:38
